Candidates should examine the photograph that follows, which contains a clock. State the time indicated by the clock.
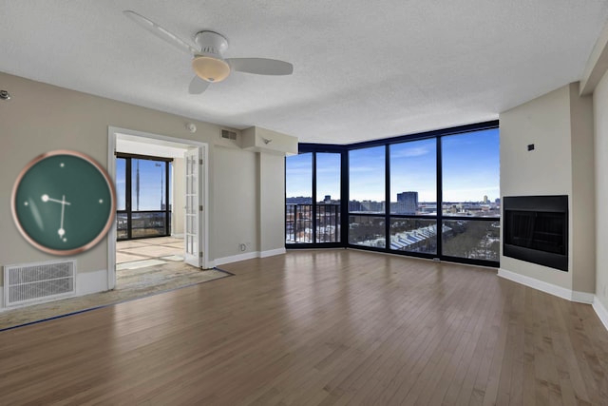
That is 9:31
